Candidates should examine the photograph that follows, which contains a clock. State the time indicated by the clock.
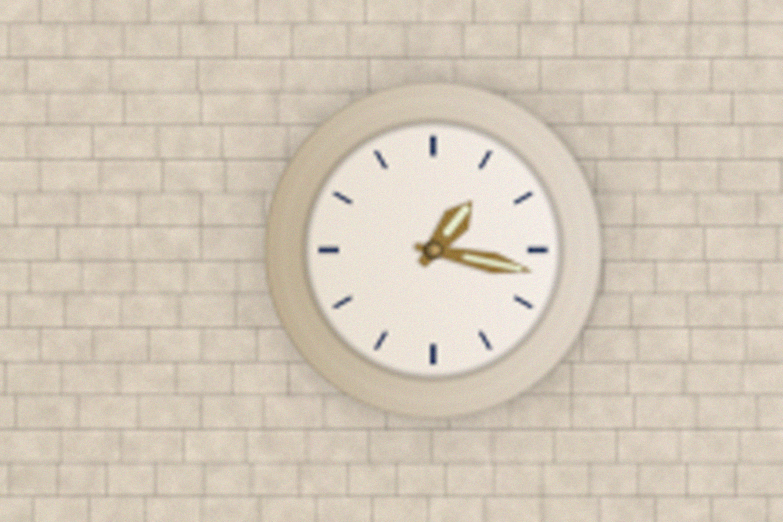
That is 1:17
